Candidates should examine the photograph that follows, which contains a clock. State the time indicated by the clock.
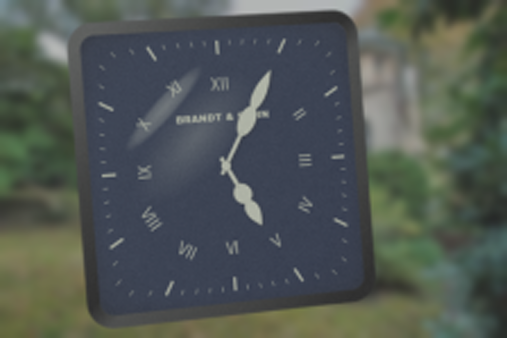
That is 5:05
